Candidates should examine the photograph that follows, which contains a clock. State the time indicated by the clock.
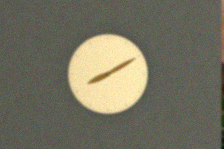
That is 8:10
